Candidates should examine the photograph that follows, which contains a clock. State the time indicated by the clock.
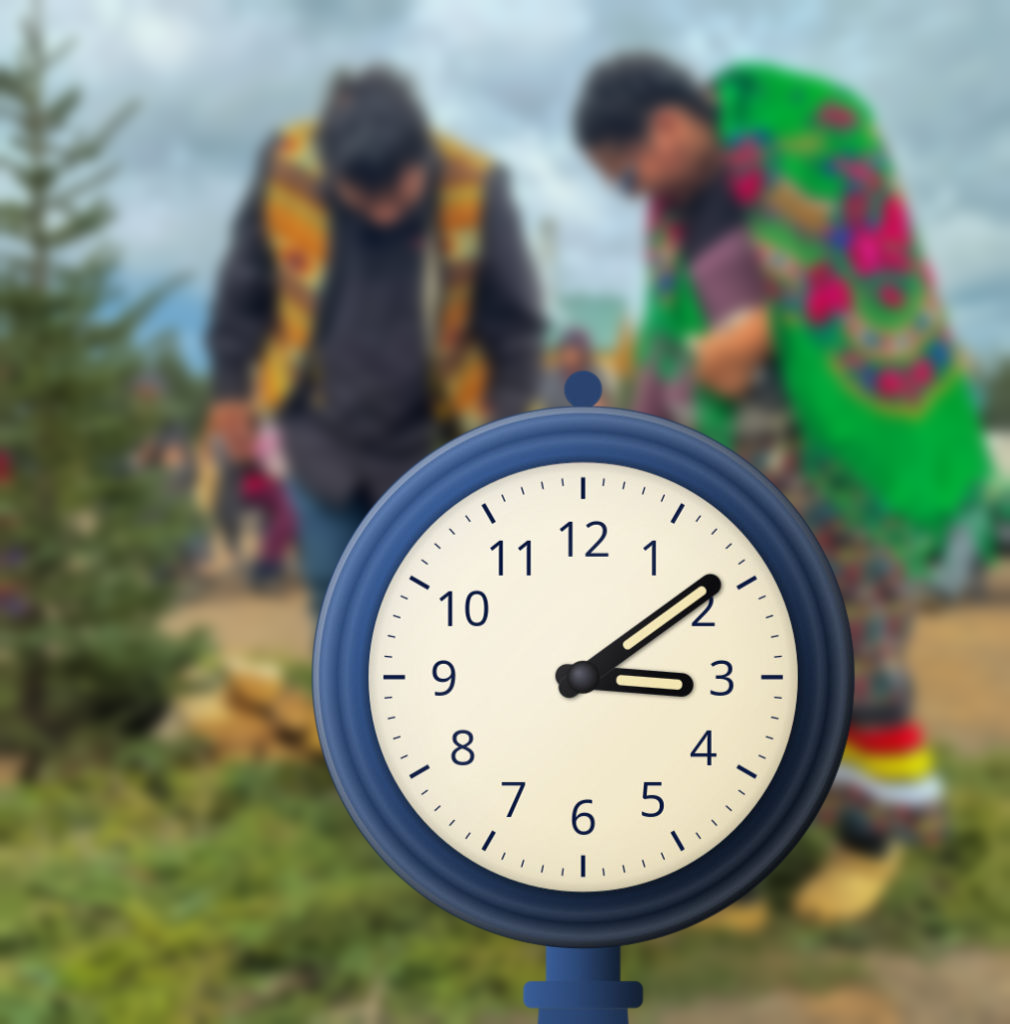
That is 3:09
